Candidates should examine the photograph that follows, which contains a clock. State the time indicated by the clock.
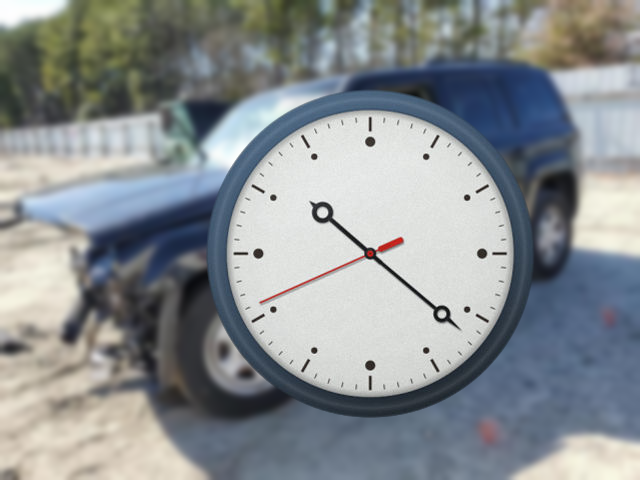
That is 10:21:41
